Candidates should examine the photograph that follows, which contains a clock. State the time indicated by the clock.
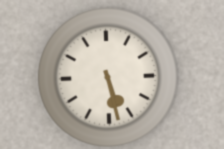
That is 5:28
